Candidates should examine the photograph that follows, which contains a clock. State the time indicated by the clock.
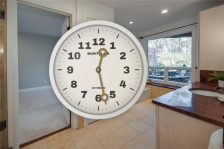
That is 12:28
